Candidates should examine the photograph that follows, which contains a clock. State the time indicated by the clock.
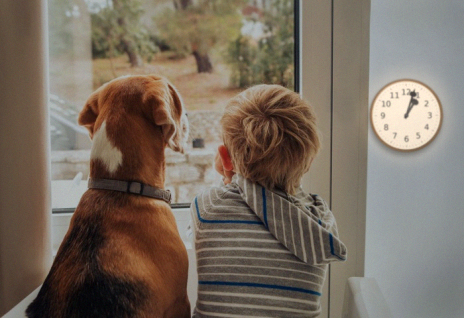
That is 1:03
